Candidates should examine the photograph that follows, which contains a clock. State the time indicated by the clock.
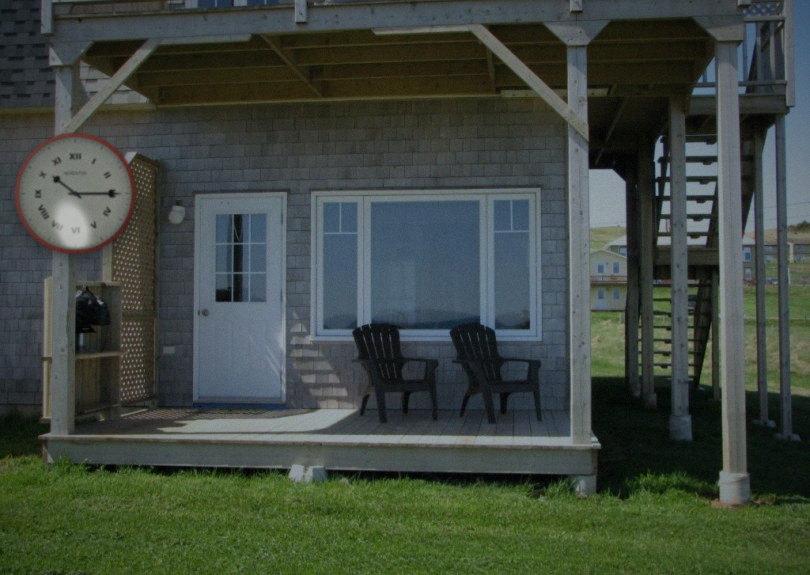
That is 10:15
